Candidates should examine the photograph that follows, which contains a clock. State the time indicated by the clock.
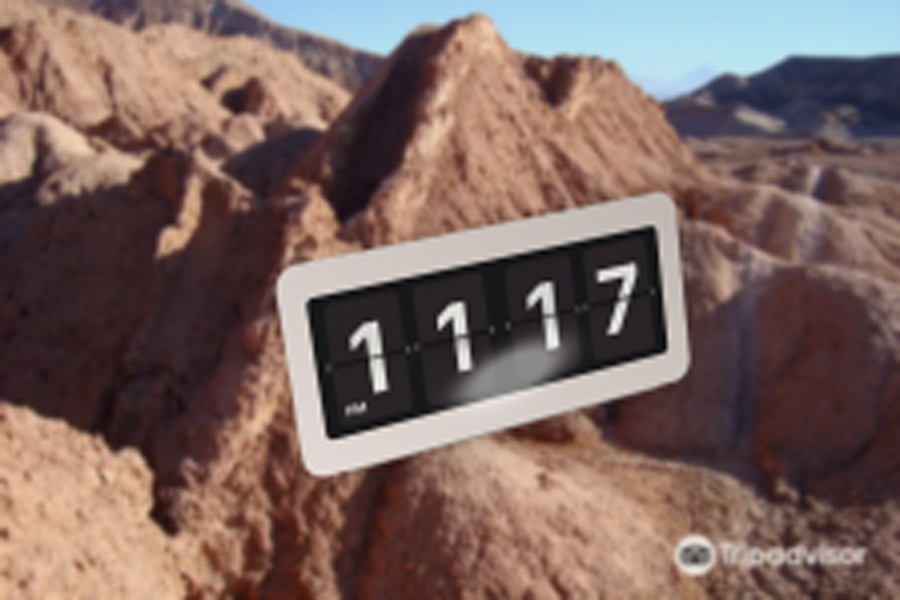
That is 11:17
